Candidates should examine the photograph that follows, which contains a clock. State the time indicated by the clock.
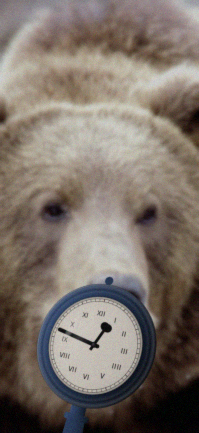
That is 12:47
